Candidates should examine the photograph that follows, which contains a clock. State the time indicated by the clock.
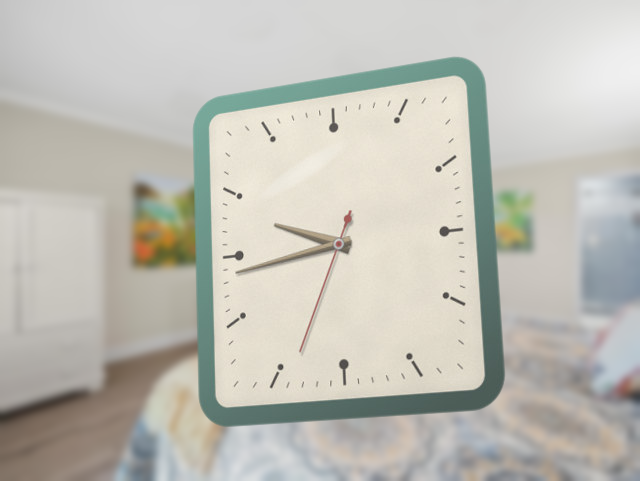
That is 9:43:34
